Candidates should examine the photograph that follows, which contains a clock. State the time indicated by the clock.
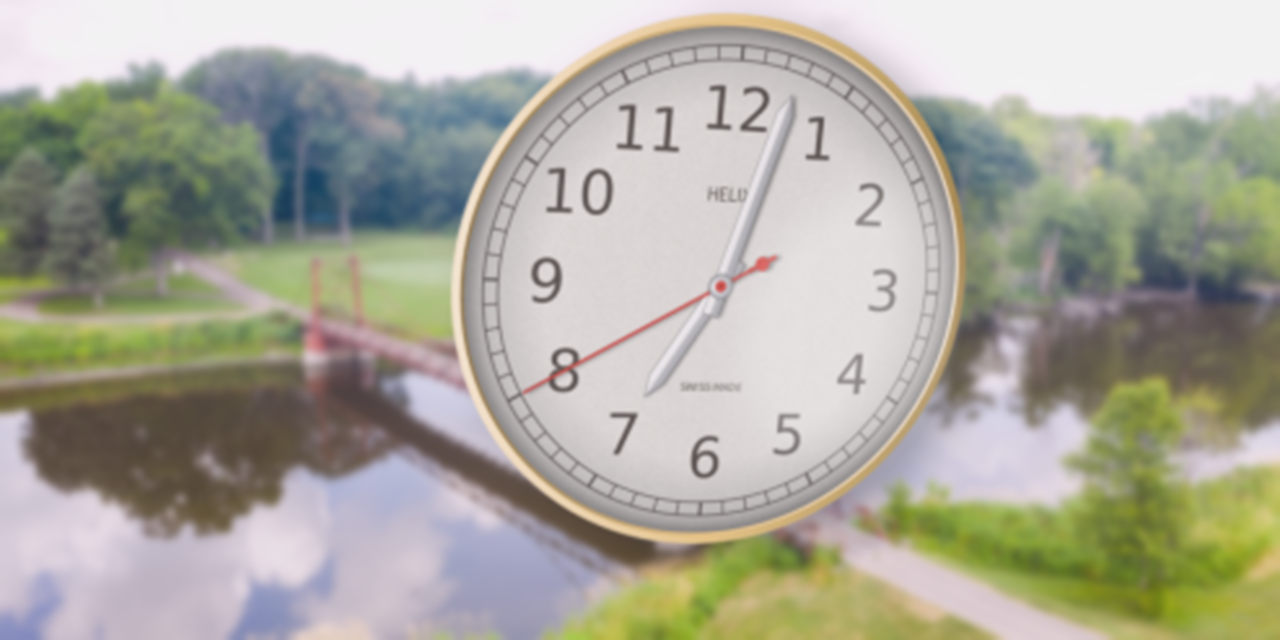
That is 7:02:40
